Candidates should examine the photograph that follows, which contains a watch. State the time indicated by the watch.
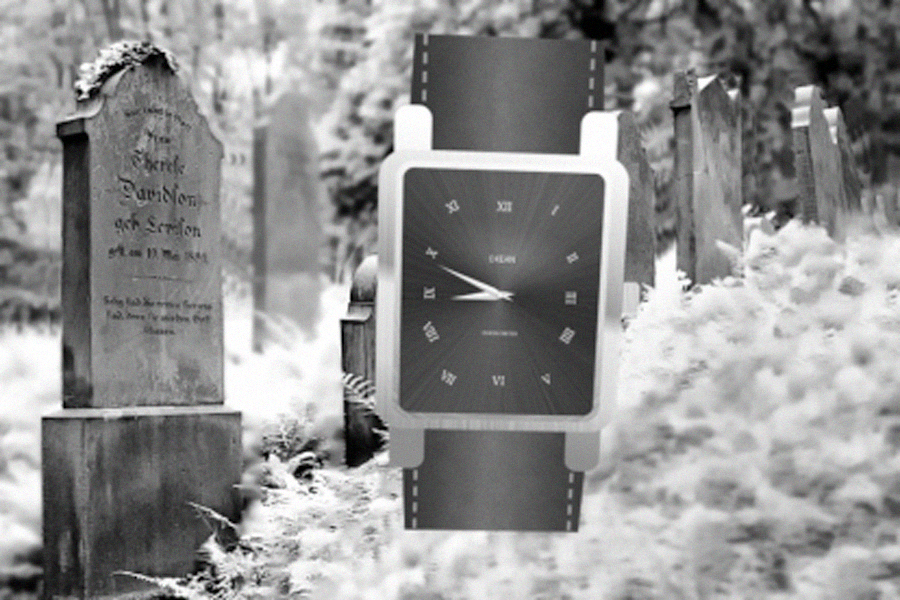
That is 8:49
